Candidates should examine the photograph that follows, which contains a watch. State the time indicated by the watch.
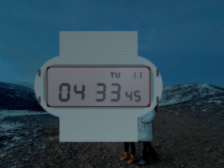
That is 4:33:45
